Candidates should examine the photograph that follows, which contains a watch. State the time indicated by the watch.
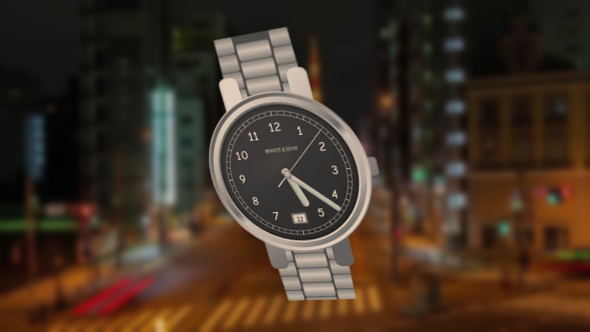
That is 5:22:08
